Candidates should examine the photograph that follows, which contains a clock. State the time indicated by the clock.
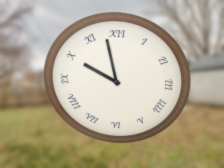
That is 9:58
